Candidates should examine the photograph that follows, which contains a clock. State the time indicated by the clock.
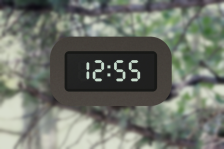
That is 12:55
